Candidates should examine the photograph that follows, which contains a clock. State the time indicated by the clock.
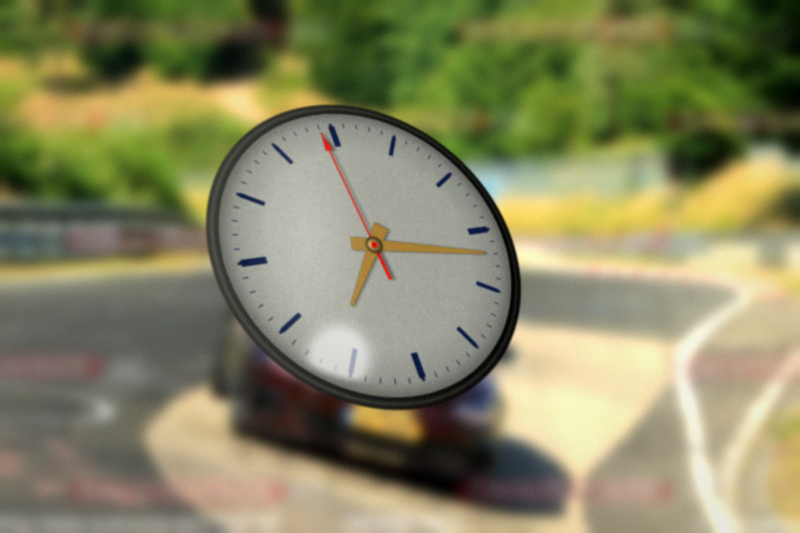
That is 7:16:59
